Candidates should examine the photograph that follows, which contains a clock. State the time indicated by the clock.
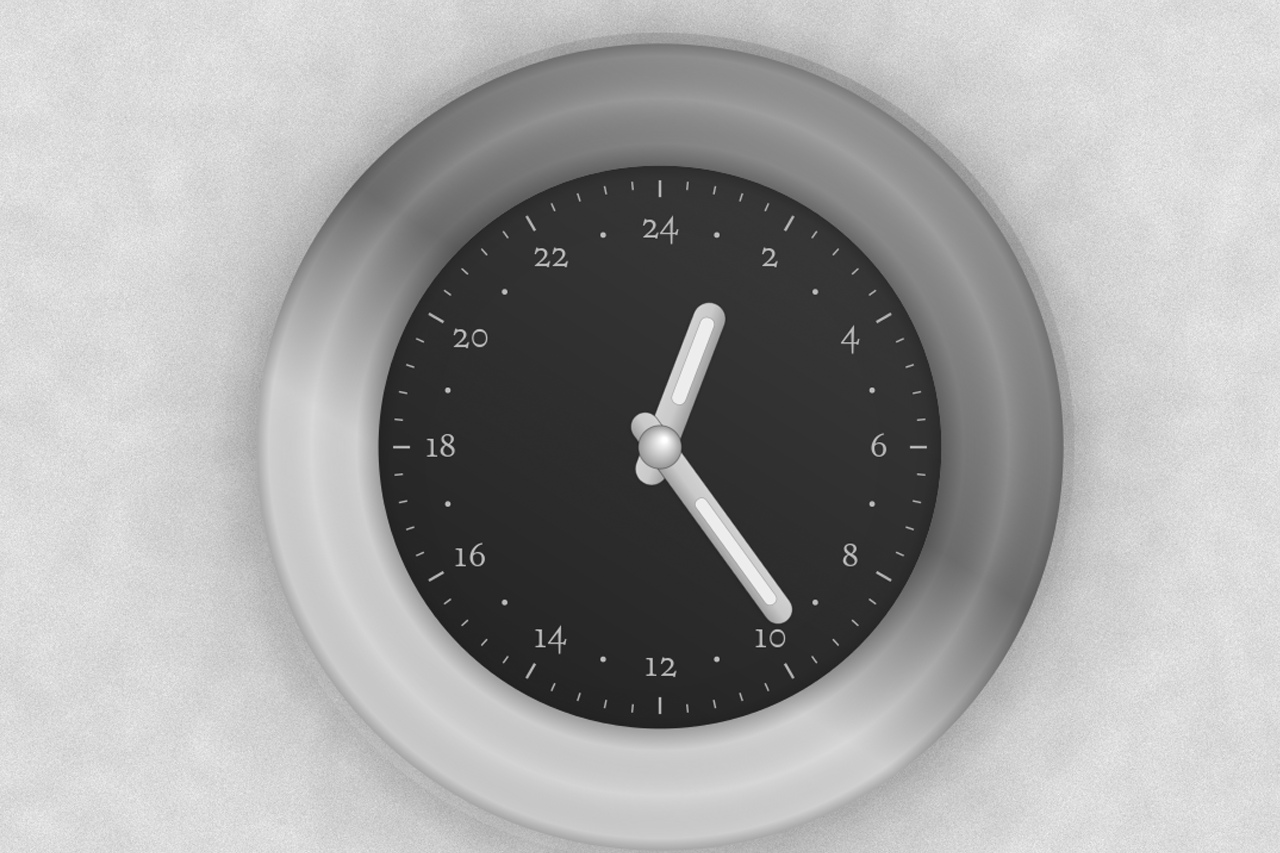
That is 1:24
